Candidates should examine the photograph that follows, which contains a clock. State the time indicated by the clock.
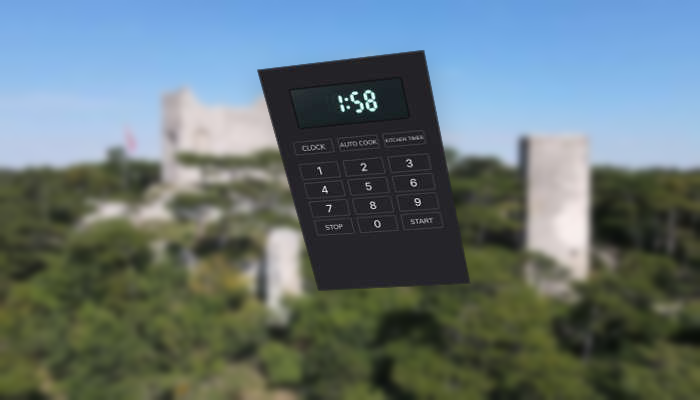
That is 1:58
